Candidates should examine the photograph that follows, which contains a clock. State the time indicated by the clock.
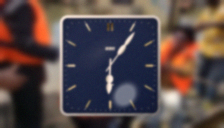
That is 6:06
